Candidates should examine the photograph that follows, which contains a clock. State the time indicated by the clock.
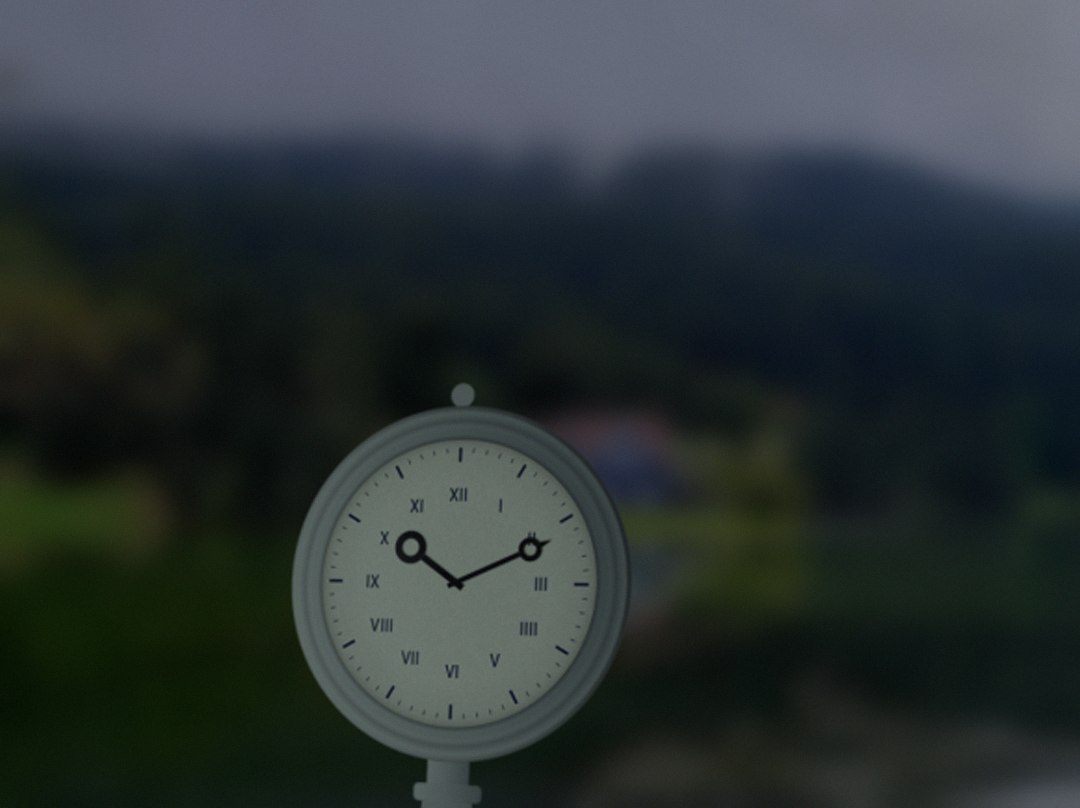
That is 10:11
